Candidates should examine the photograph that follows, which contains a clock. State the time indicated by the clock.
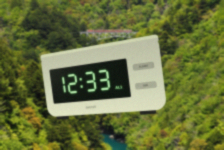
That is 12:33
